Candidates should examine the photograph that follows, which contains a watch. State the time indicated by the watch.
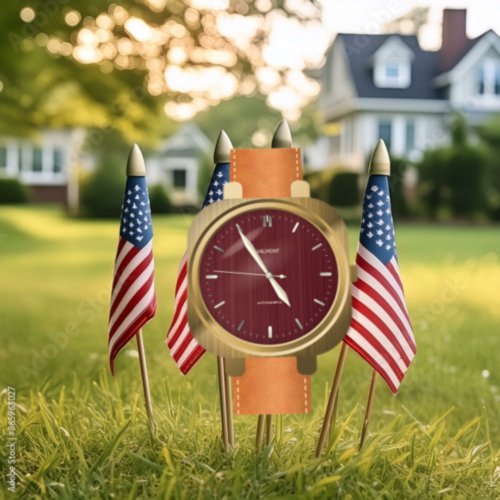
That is 4:54:46
